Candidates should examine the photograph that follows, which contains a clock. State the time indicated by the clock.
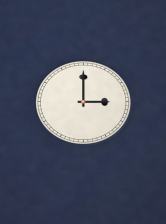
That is 3:00
